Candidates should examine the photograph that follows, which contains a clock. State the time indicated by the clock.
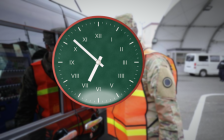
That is 6:52
